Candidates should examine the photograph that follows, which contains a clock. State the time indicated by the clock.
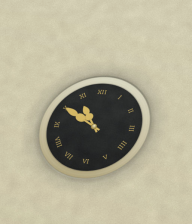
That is 10:50
